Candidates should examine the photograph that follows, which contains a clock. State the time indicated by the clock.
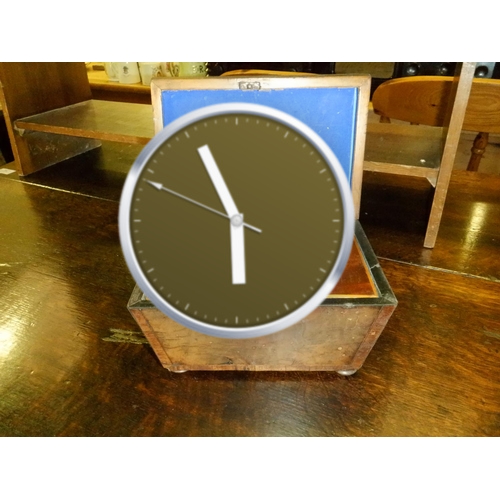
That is 5:55:49
